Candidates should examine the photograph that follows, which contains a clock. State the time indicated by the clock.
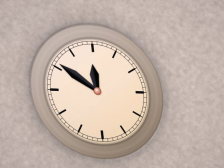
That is 11:51
